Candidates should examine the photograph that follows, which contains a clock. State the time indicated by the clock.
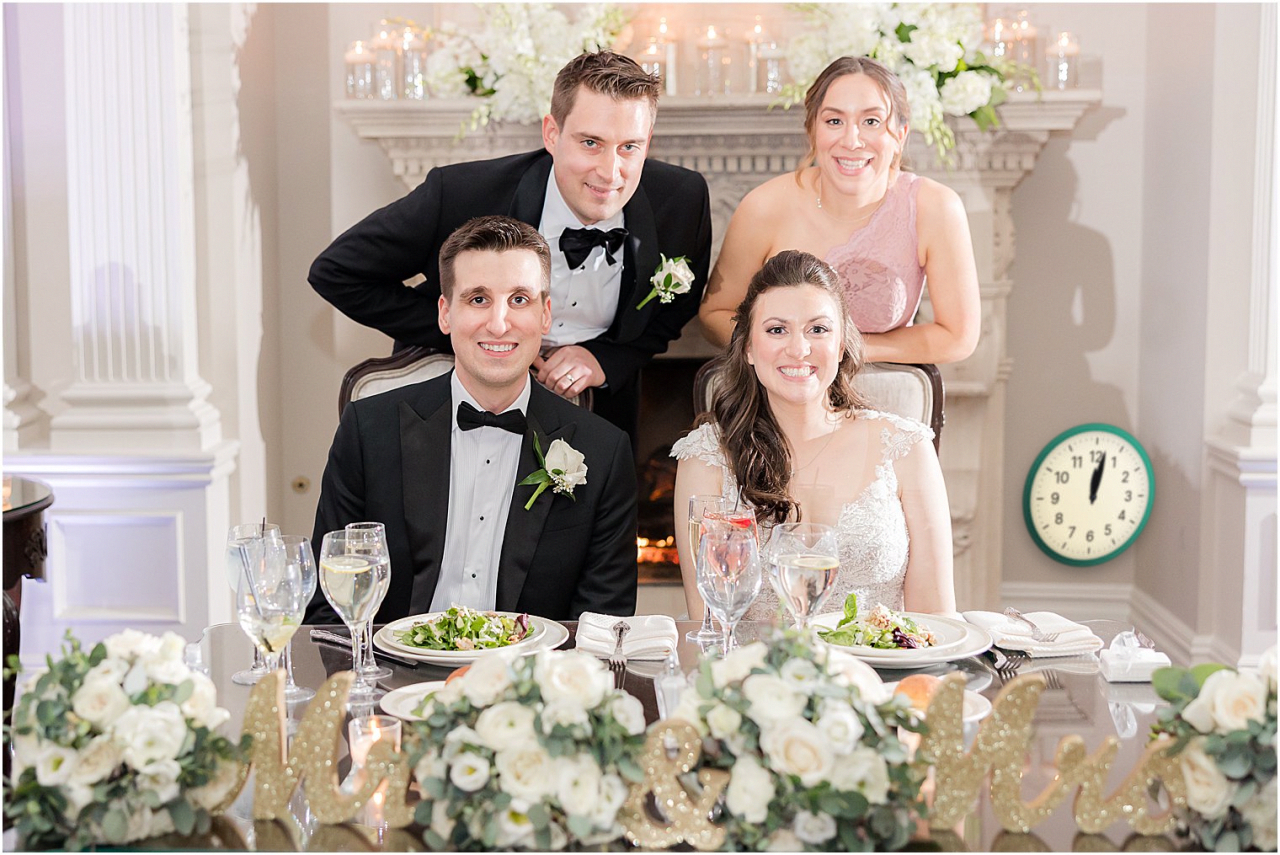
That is 12:02
